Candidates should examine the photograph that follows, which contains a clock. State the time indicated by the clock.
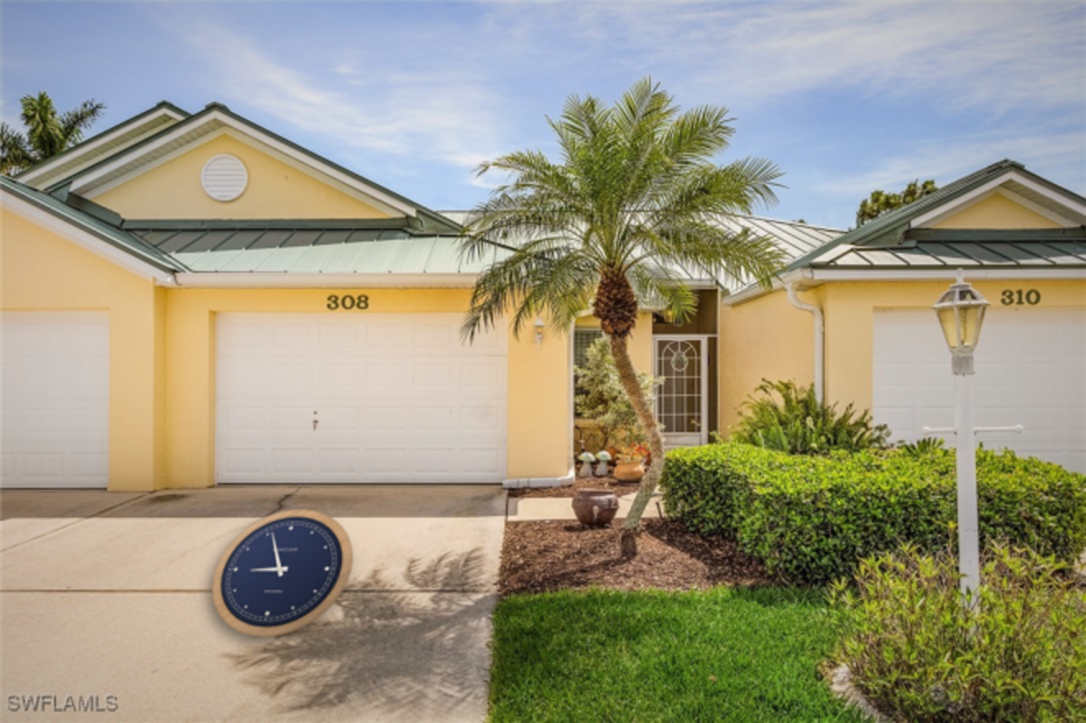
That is 8:56
